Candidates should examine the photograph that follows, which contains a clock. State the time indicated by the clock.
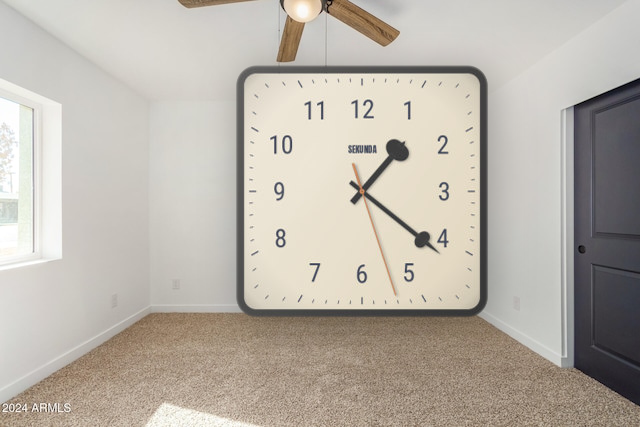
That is 1:21:27
